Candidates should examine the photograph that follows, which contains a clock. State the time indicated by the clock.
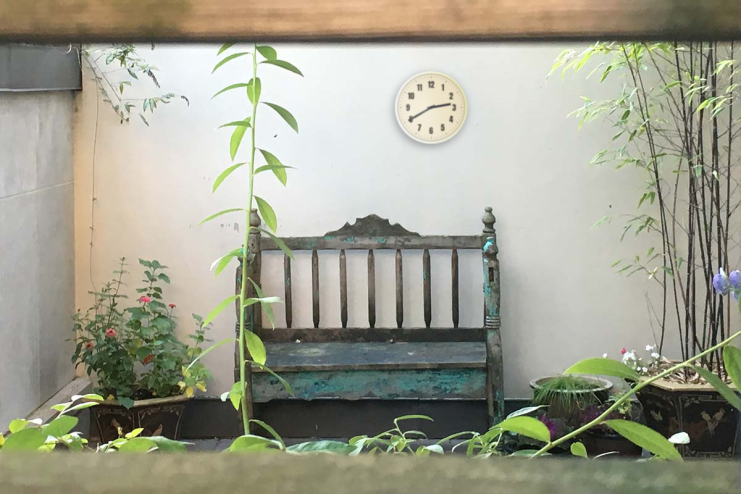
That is 2:40
